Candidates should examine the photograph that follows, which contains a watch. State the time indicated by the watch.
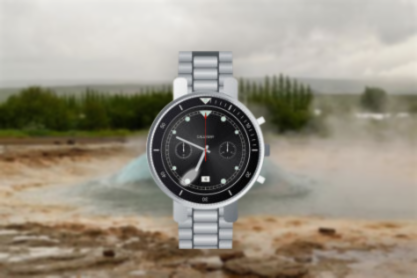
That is 6:49
